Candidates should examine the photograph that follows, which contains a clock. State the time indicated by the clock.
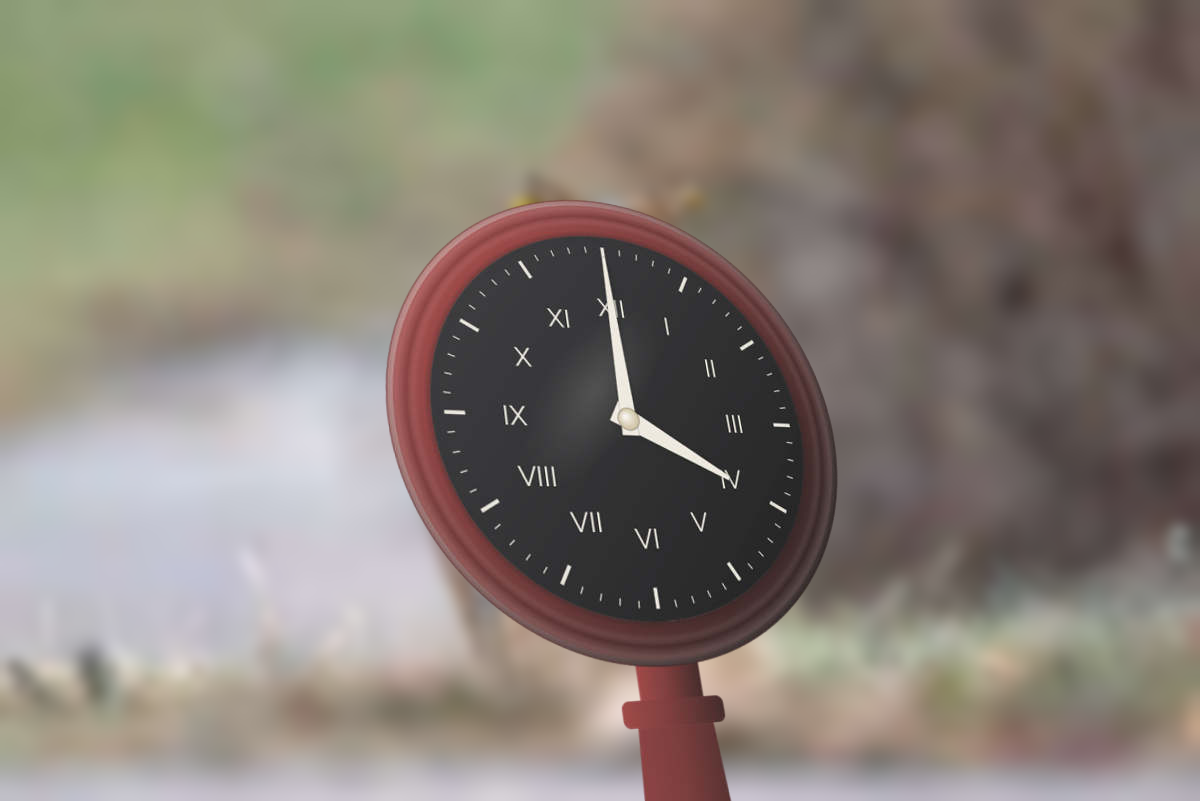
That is 4:00
